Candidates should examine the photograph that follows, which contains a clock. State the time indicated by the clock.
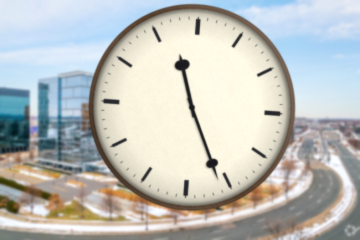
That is 11:26
